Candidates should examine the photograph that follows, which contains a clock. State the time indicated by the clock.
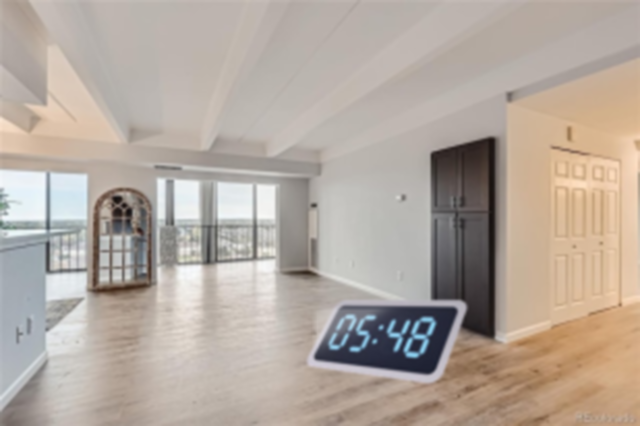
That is 5:48
